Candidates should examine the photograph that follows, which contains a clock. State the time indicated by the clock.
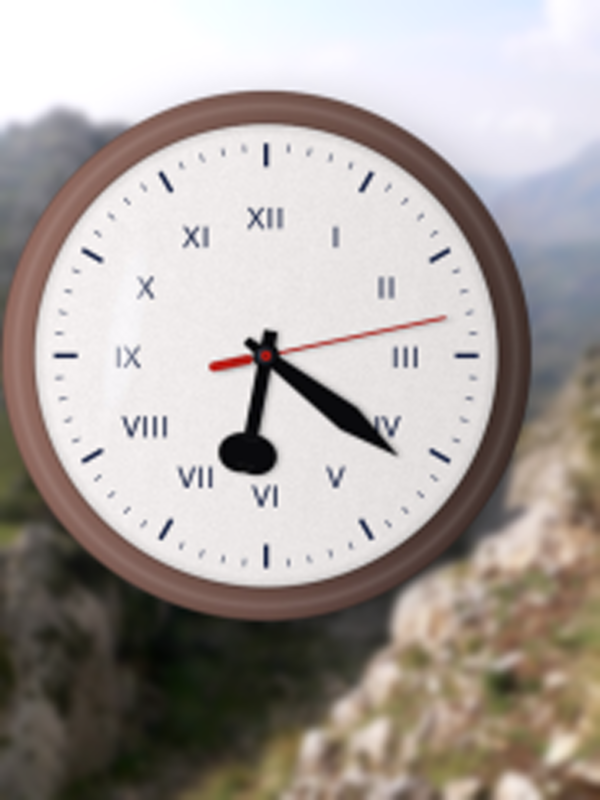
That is 6:21:13
